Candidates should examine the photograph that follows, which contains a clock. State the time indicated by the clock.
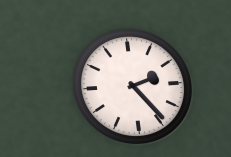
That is 2:24
